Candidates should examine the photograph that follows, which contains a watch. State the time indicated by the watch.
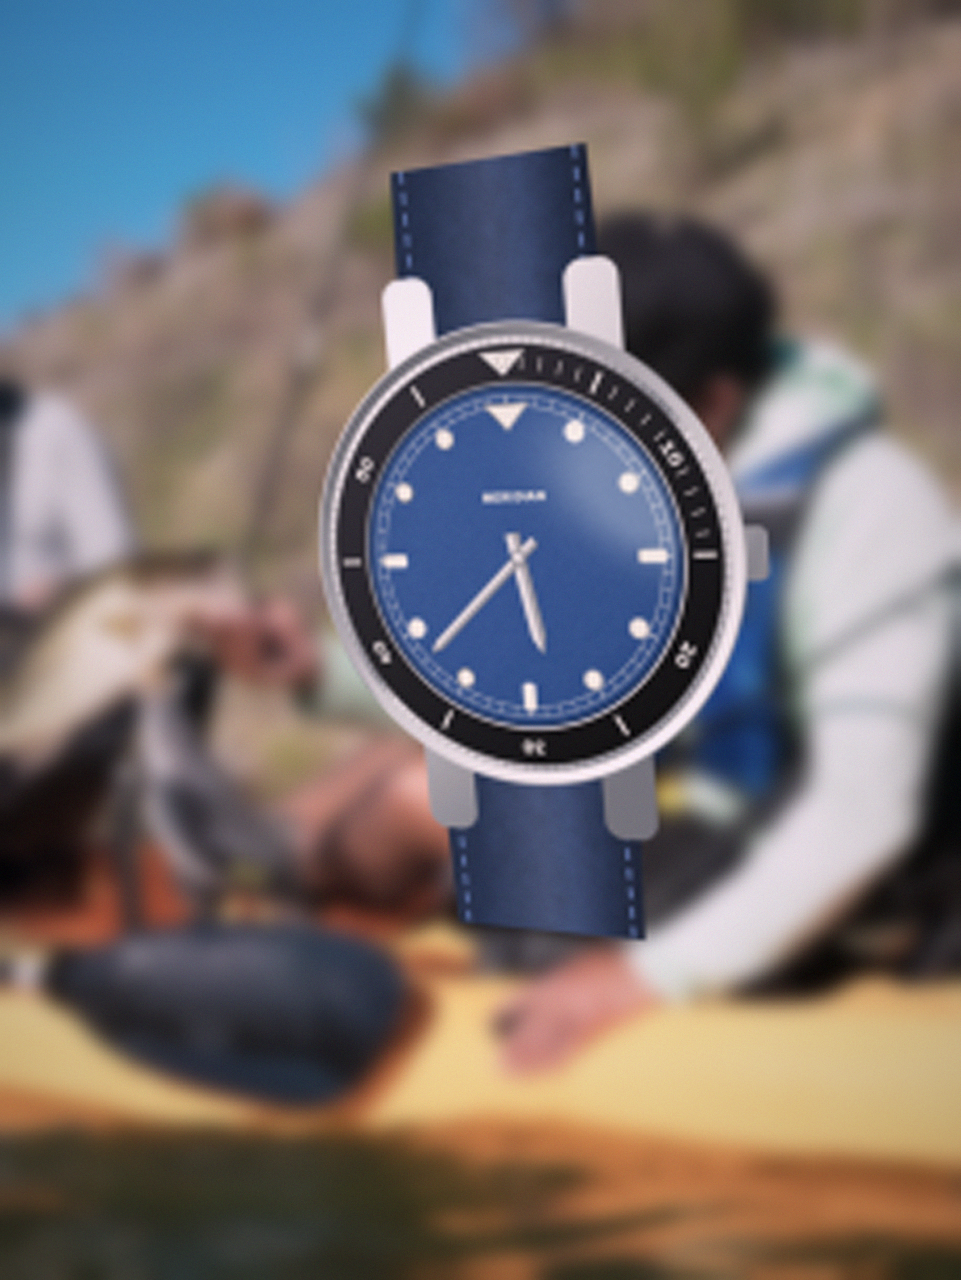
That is 5:38
